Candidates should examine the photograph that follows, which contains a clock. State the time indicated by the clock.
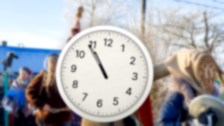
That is 10:54
